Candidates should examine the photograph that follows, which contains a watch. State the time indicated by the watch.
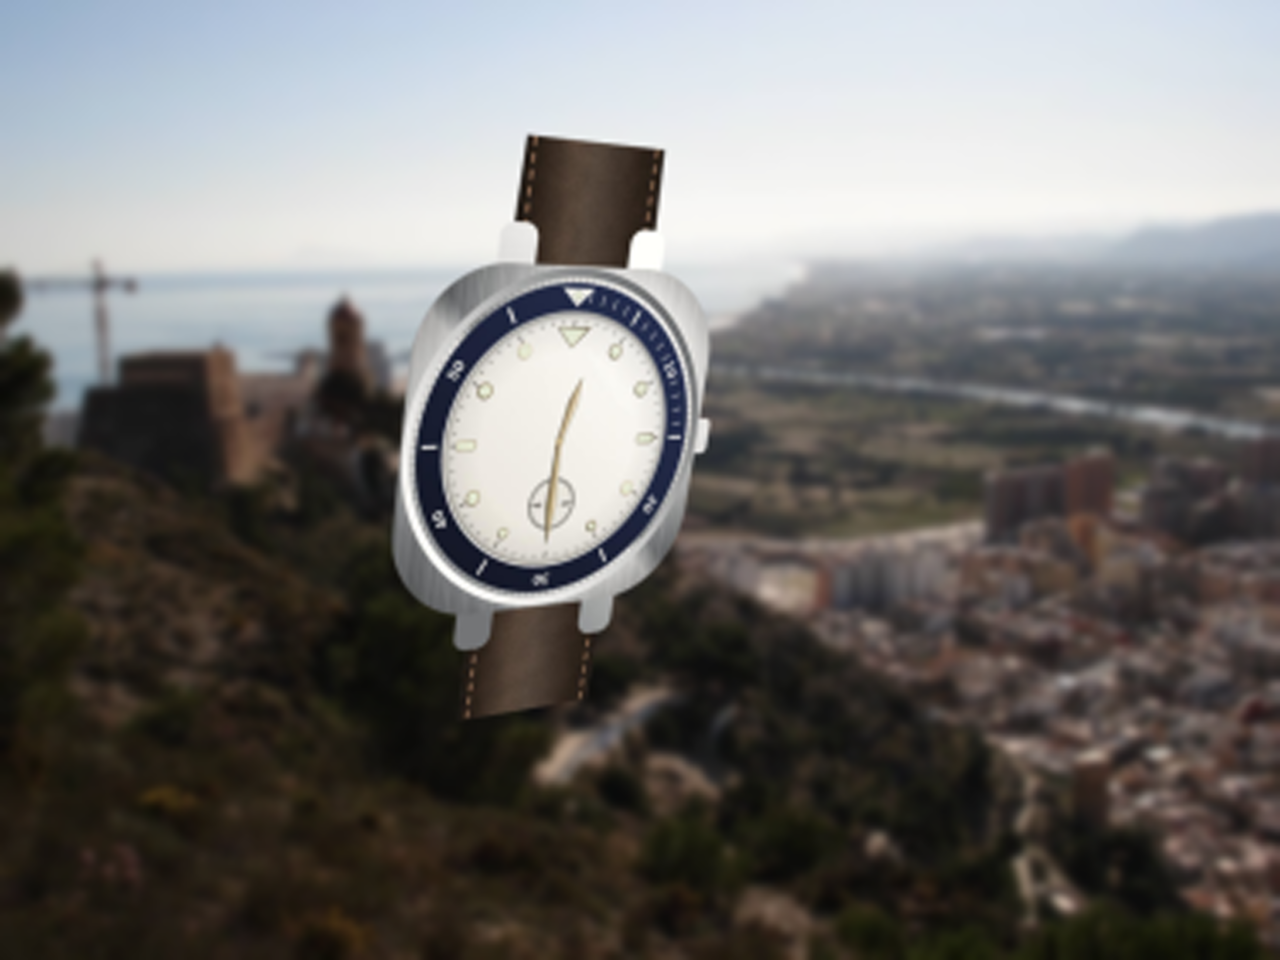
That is 12:30
